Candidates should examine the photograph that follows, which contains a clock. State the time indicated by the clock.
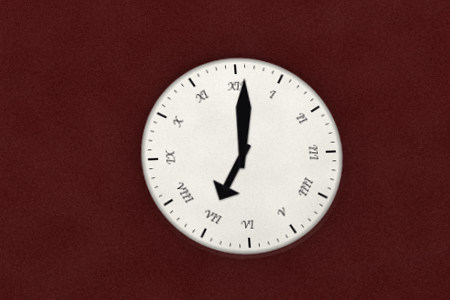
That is 7:01
